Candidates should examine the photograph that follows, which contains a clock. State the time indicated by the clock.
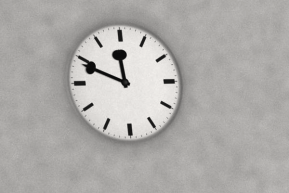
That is 11:49
